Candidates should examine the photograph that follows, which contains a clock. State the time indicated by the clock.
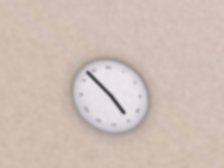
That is 4:53
